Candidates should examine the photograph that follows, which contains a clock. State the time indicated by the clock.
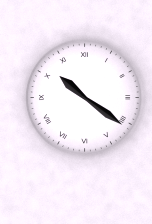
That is 10:21
